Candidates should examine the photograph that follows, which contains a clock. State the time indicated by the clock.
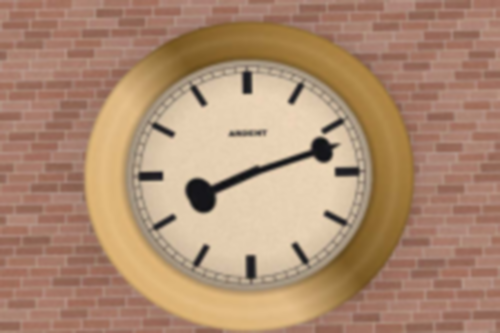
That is 8:12
